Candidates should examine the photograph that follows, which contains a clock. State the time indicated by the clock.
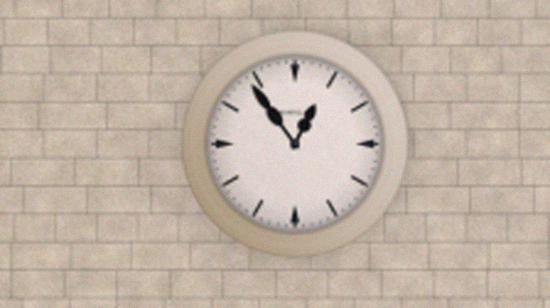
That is 12:54
